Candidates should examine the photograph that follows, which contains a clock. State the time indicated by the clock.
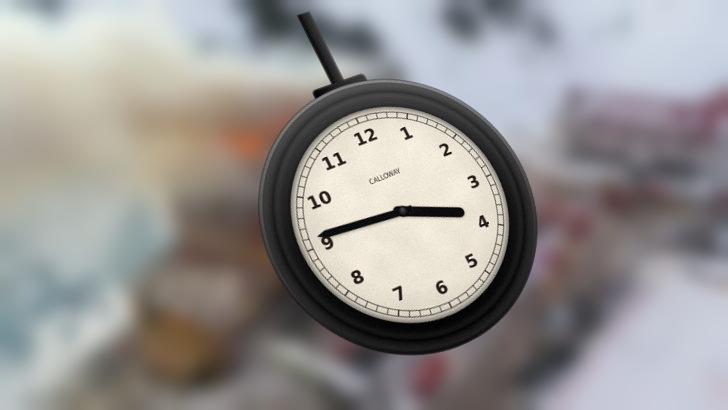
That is 3:46
